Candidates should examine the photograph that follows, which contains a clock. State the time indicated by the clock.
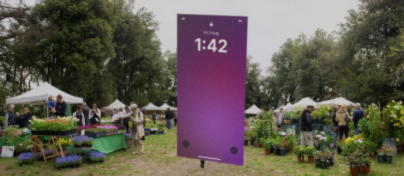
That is 1:42
